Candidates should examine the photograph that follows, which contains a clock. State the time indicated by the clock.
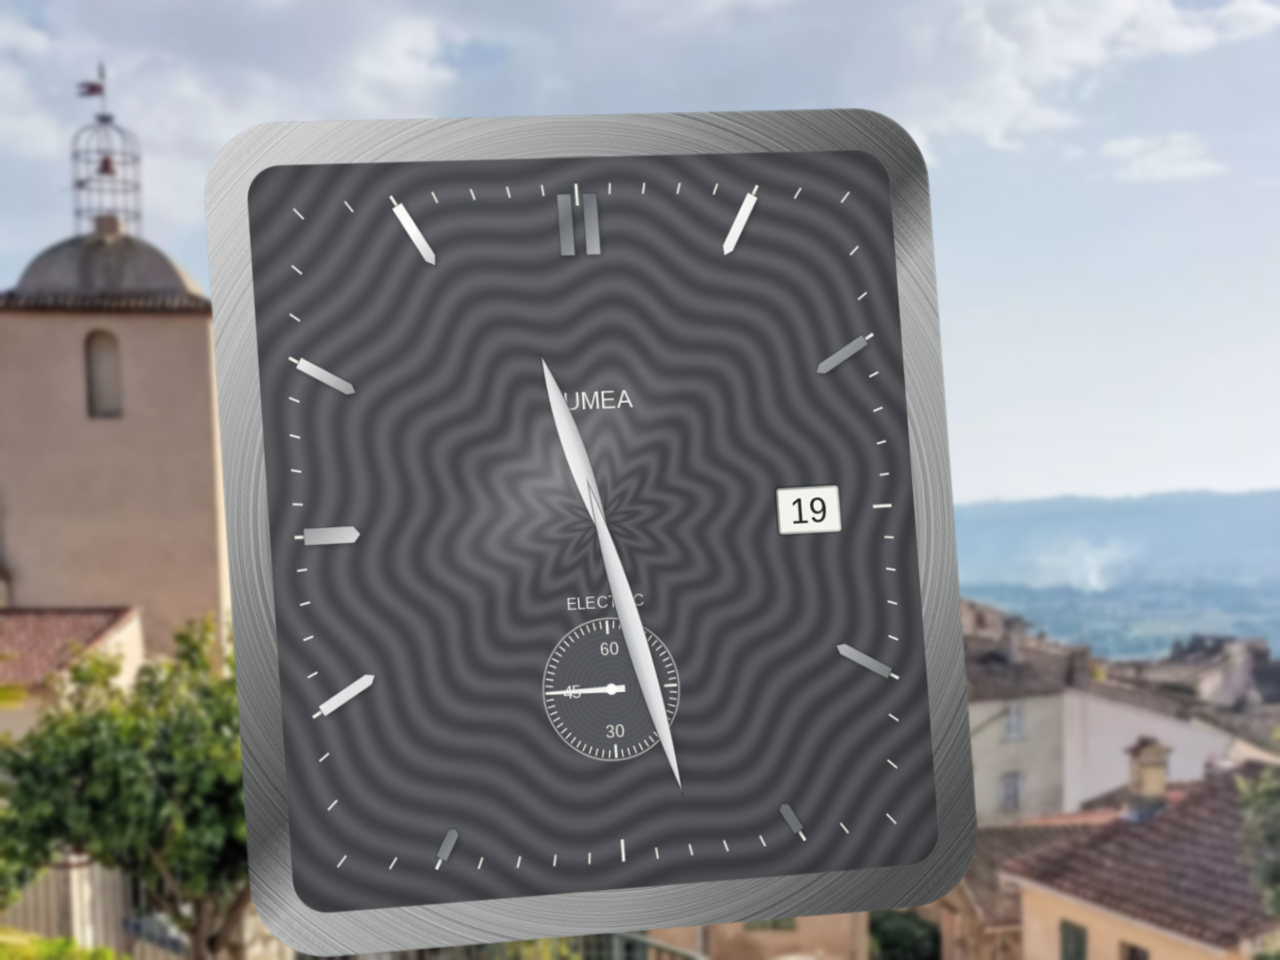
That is 11:27:45
